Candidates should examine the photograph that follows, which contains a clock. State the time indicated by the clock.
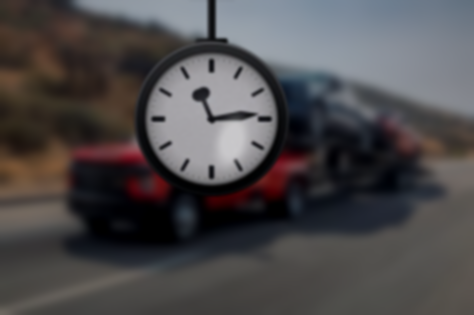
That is 11:14
